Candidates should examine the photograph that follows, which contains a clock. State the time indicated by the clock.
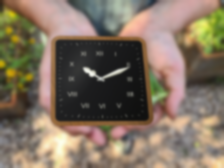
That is 10:11
